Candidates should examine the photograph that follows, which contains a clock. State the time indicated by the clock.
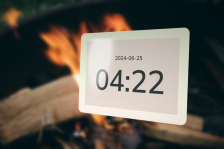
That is 4:22
